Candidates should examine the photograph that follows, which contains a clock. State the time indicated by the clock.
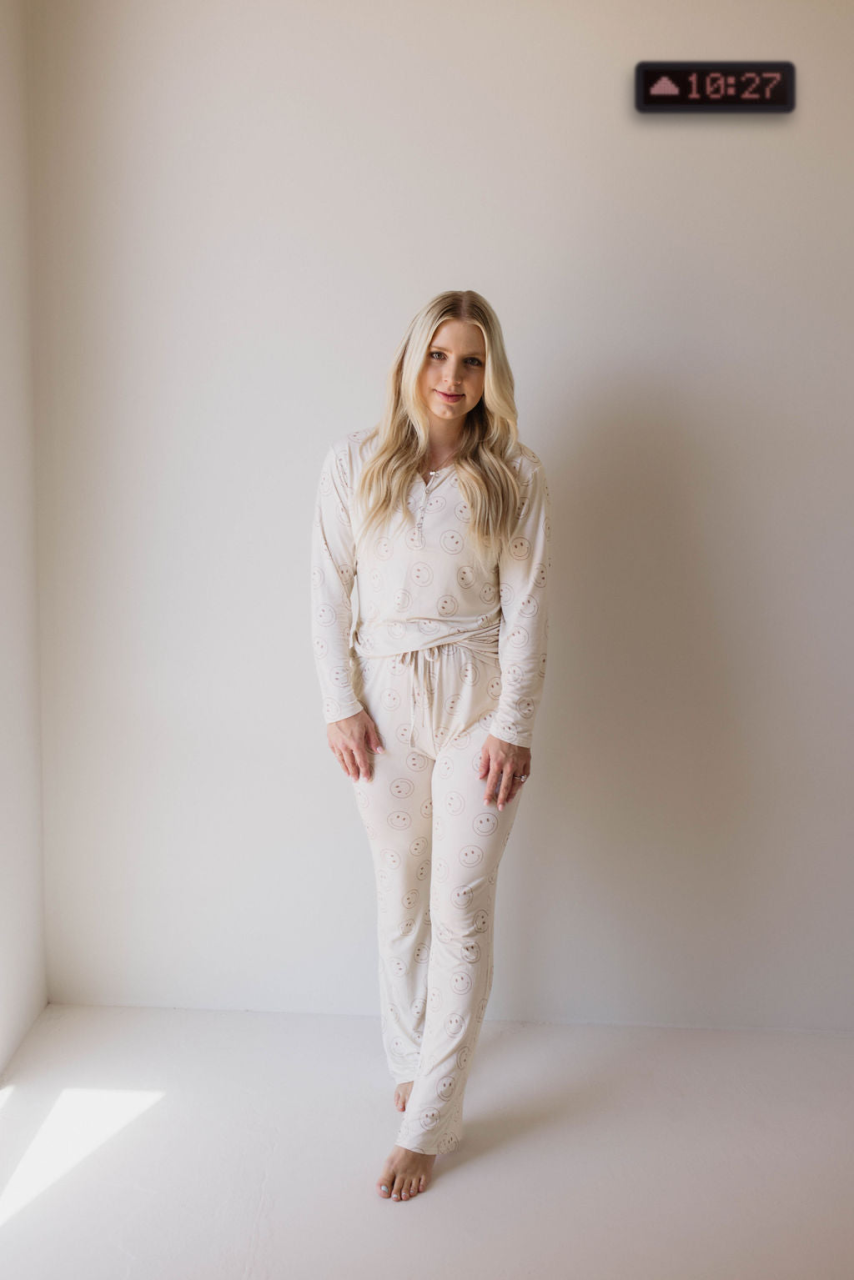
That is 10:27
